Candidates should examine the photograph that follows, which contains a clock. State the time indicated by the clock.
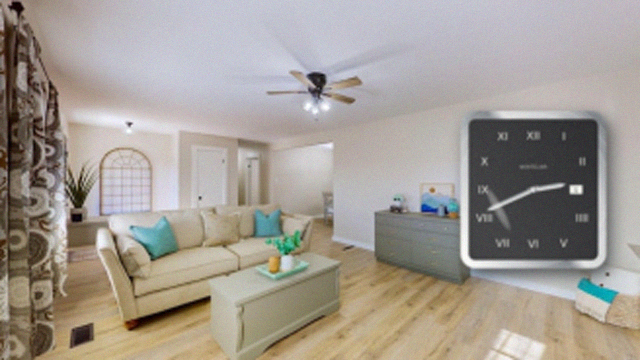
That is 2:41
